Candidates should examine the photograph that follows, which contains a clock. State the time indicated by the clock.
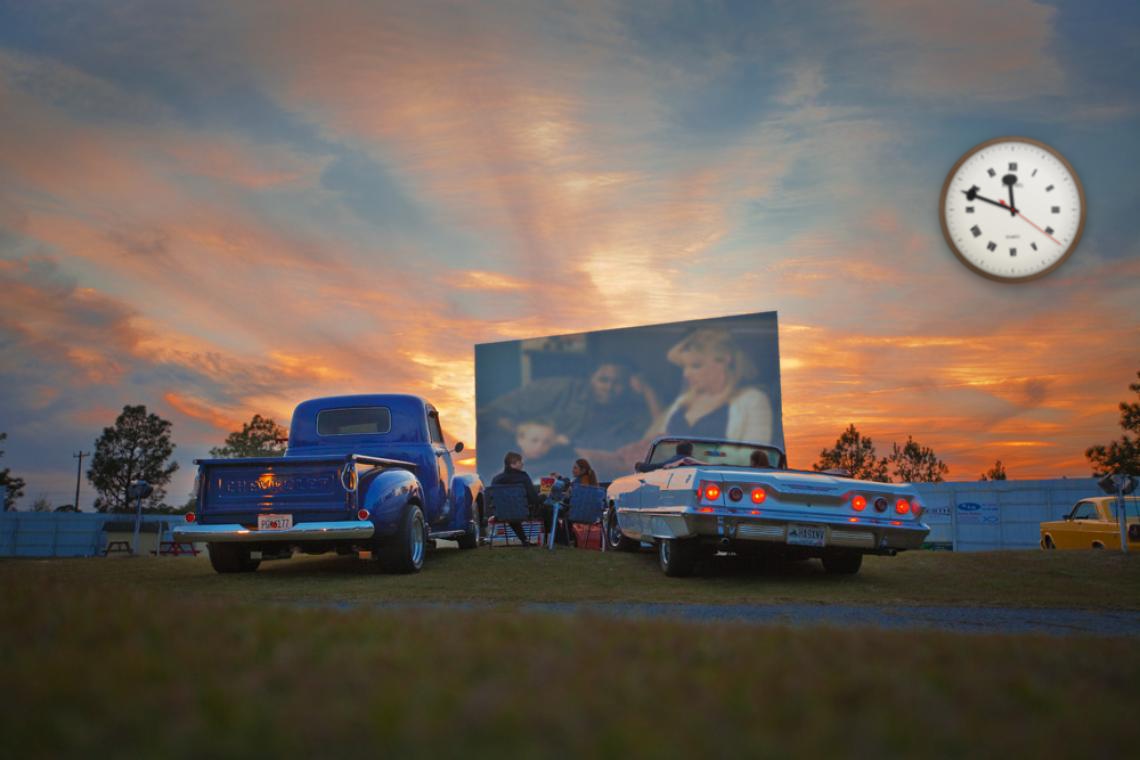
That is 11:48:21
